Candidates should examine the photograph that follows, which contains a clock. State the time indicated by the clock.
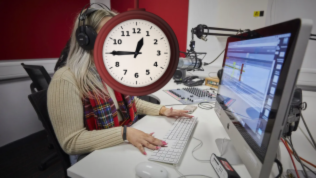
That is 12:45
